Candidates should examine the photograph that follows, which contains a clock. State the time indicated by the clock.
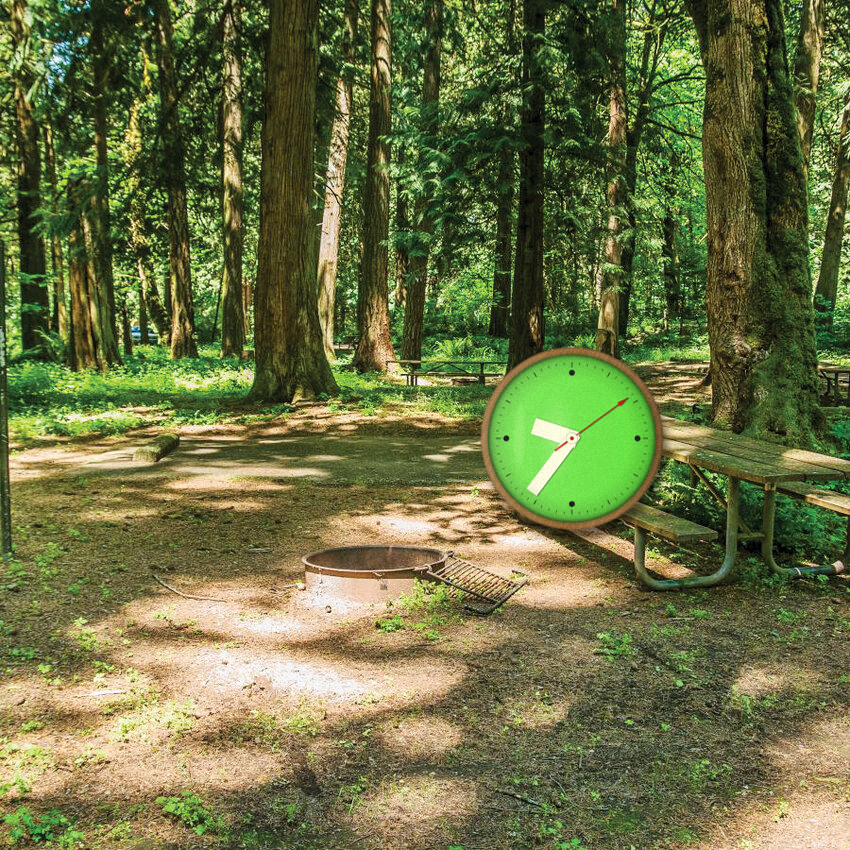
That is 9:36:09
